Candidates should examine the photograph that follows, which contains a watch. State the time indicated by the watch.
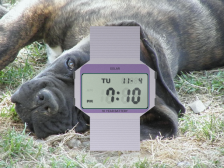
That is 7:10
